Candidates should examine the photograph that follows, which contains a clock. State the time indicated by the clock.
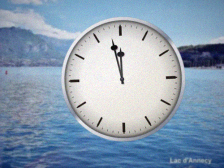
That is 11:58
